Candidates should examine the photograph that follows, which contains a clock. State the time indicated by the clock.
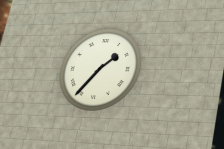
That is 1:36
